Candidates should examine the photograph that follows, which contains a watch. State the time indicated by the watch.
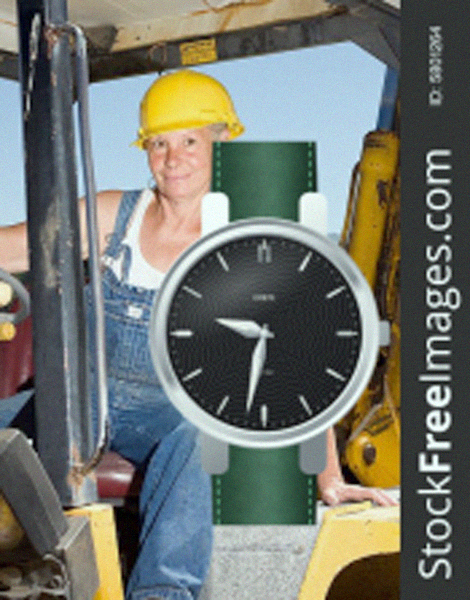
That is 9:32
